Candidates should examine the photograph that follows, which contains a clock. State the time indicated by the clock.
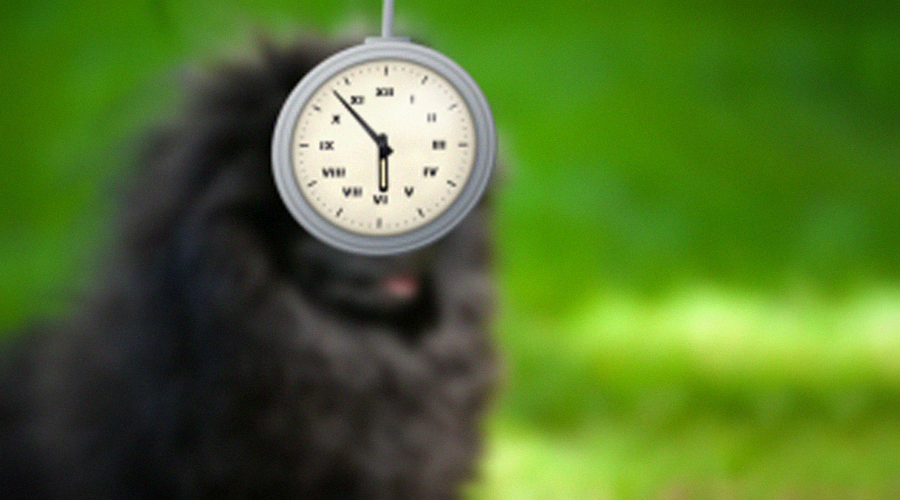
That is 5:53
